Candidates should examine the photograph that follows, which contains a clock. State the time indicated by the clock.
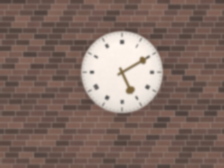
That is 5:10
